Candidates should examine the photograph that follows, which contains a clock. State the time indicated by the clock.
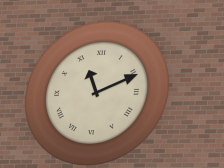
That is 11:11
